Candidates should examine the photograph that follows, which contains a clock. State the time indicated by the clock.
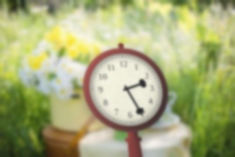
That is 2:26
